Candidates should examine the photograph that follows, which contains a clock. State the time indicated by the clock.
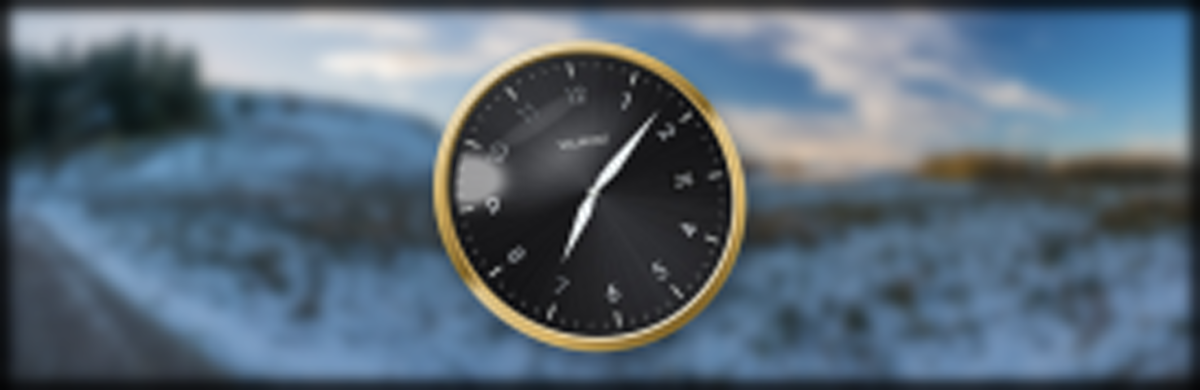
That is 7:08
